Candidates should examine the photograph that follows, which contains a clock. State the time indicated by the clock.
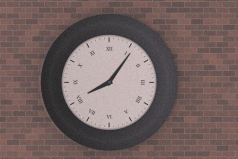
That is 8:06
